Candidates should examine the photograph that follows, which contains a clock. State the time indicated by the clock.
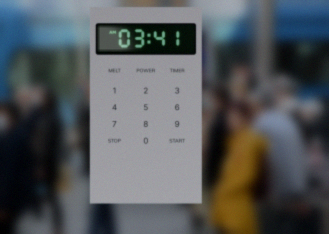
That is 3:41
